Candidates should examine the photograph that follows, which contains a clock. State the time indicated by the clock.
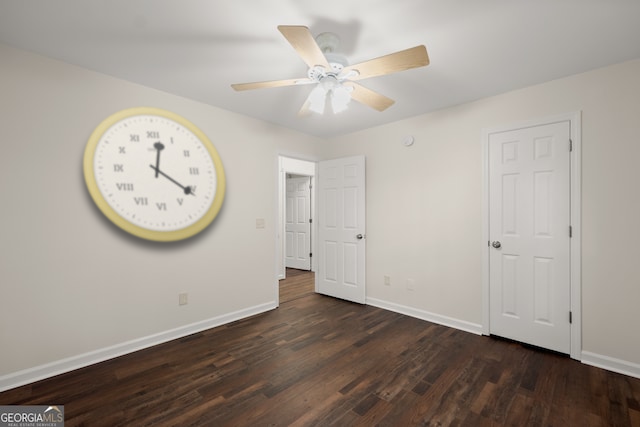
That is 12:21
